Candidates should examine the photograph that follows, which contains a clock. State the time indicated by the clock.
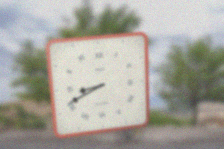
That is 8:41
